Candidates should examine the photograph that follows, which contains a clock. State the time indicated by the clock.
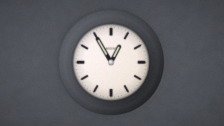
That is 12:55
